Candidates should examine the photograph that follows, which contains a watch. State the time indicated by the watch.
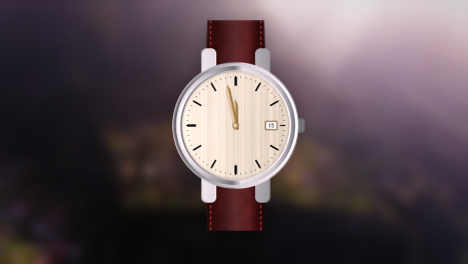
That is 11:58
